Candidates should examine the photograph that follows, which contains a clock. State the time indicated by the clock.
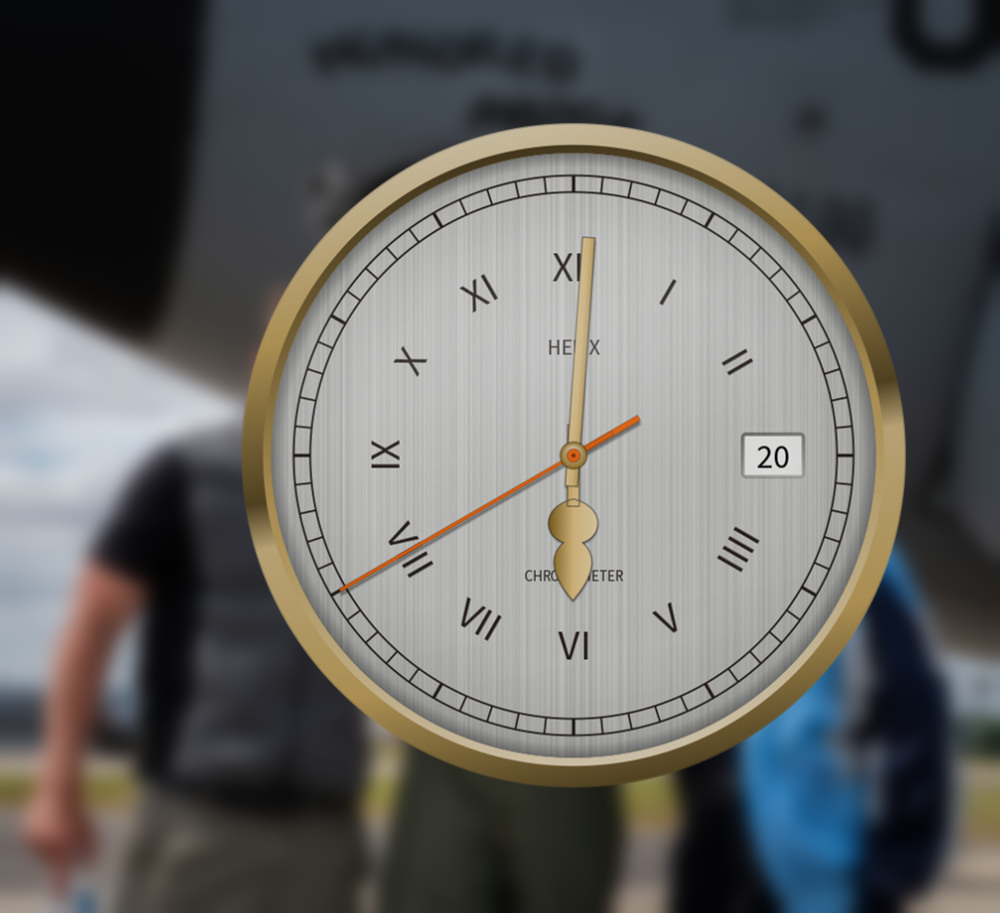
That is 6:00:40
